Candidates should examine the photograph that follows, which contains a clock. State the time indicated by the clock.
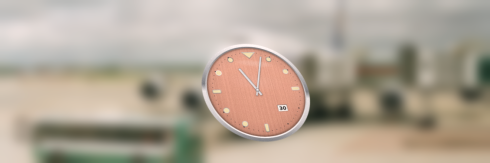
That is 11:03
